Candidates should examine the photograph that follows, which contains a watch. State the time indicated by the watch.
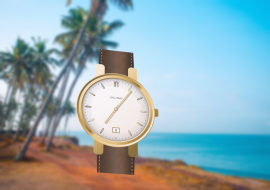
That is 7:06
